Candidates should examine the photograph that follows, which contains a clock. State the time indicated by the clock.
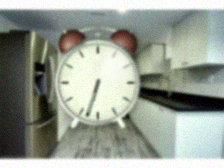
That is 6:33
